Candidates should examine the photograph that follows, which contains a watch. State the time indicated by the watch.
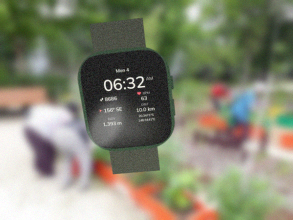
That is 6:32
